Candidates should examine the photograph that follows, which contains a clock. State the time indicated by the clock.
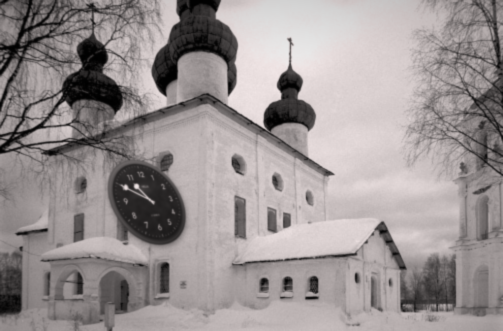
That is 10:50
